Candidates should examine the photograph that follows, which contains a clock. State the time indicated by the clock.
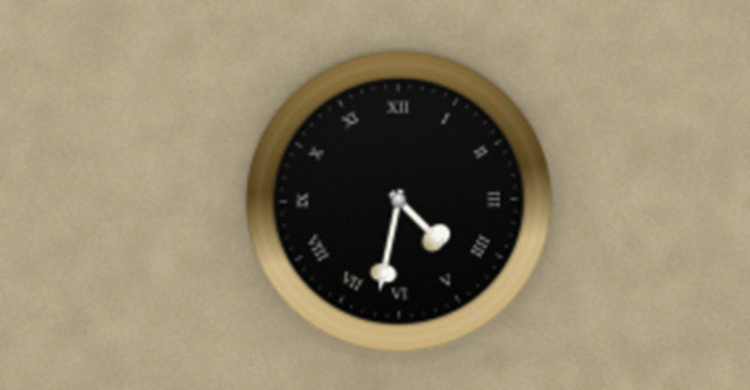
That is 4:32
